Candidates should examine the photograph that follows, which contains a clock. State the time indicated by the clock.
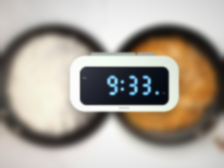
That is 9:33
